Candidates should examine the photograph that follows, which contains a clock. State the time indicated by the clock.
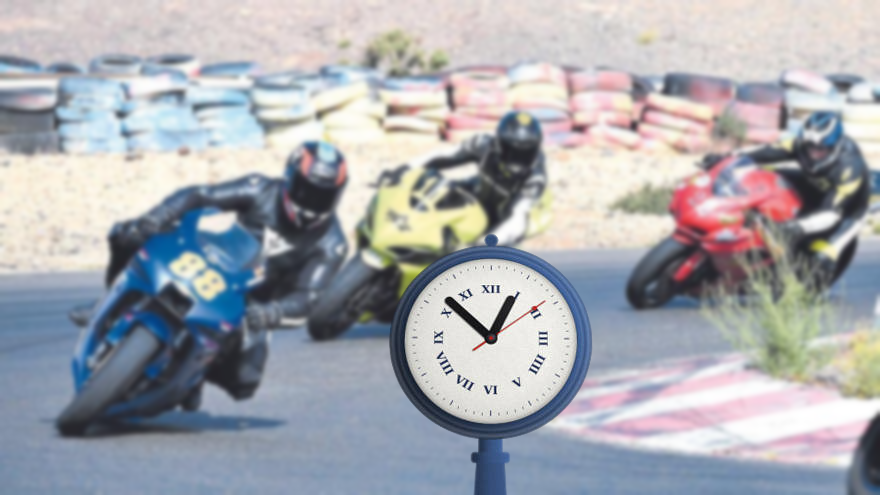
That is 12:52:09
